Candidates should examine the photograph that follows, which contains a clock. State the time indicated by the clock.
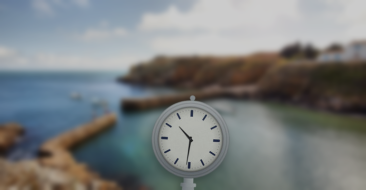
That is 10:31
